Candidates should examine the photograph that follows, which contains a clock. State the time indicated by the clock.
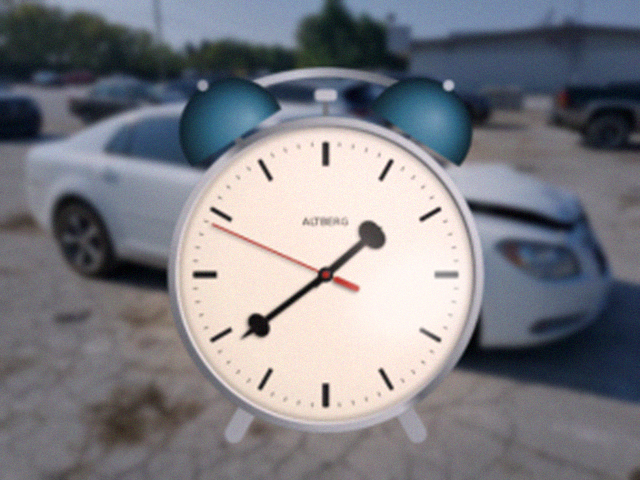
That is 1:38:49
